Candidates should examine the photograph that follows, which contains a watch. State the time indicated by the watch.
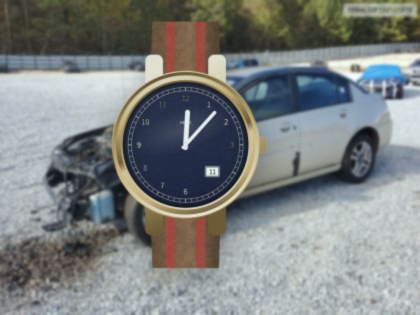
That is 12:07
